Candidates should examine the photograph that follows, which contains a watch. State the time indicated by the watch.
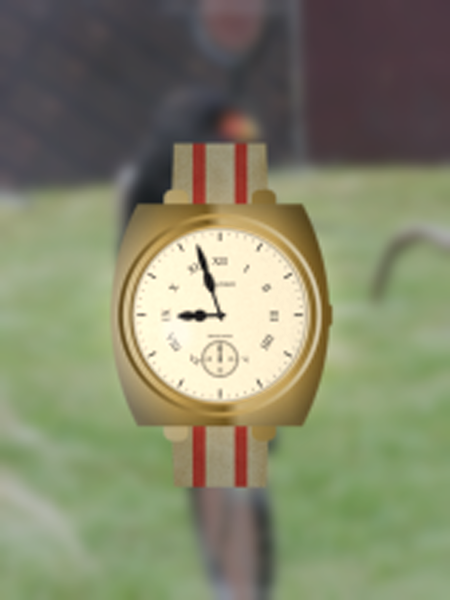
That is 8:57
